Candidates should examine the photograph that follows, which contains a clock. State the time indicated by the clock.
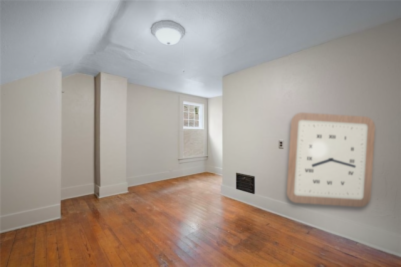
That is 8:17
